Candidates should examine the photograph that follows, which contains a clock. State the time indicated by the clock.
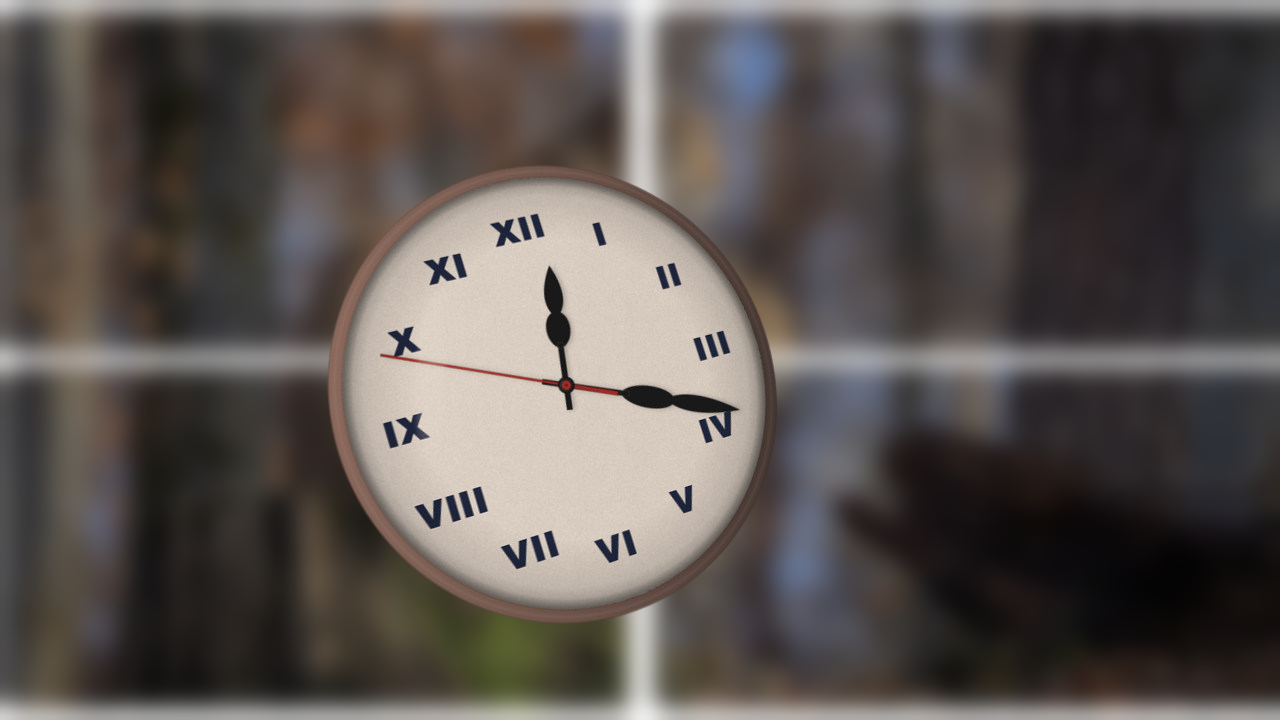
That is 12:18:49
